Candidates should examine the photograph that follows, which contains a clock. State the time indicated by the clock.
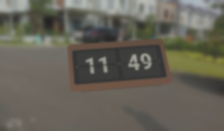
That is 11:49
